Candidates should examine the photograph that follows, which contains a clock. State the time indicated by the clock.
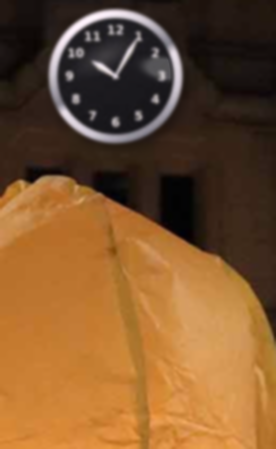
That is 10:05
